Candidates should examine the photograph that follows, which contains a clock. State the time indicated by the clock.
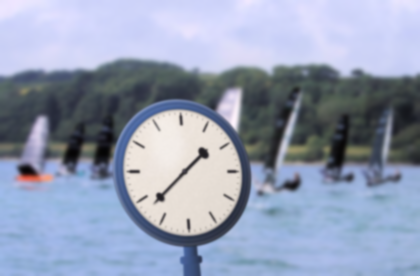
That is 1:38
